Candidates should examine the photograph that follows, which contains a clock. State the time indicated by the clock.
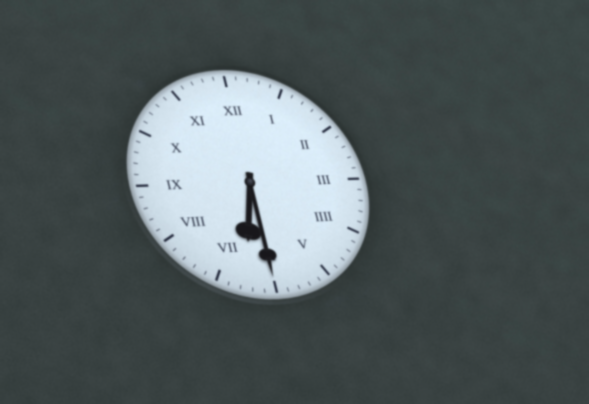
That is 6:30
